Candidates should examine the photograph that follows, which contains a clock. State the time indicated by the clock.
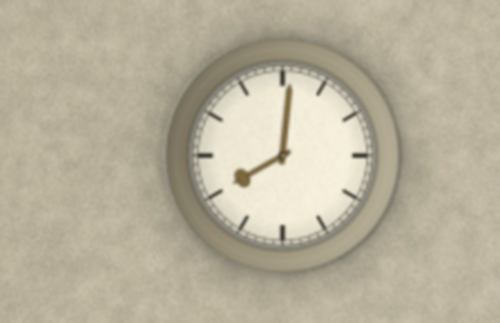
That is 8:01
